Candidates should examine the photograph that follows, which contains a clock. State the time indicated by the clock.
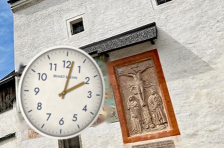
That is 2:02
